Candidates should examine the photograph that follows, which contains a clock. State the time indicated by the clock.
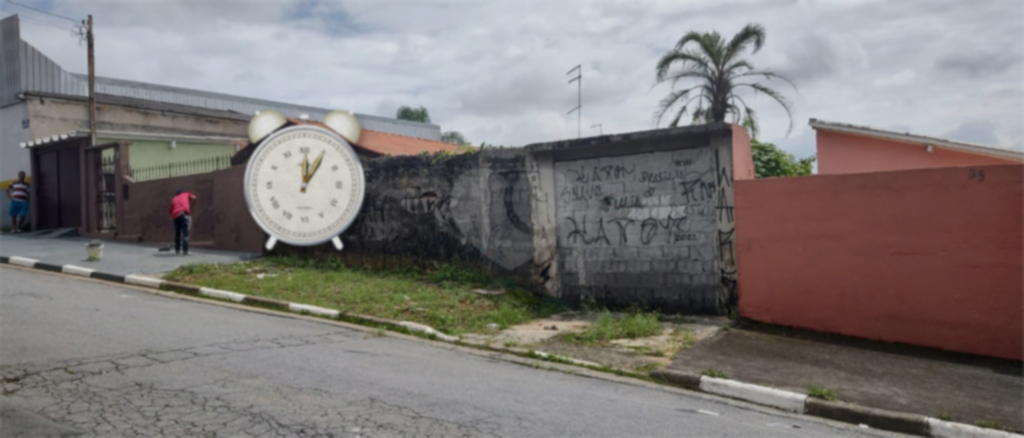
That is 12:05
